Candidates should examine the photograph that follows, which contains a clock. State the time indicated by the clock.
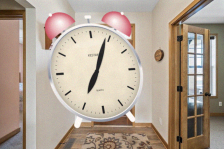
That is 7:04
